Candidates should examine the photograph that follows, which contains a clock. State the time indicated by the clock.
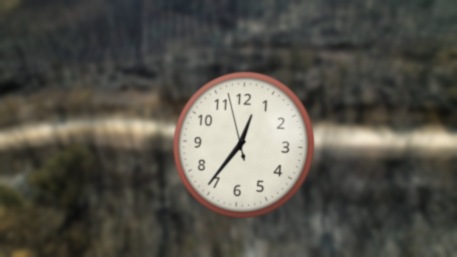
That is 12:35:57
